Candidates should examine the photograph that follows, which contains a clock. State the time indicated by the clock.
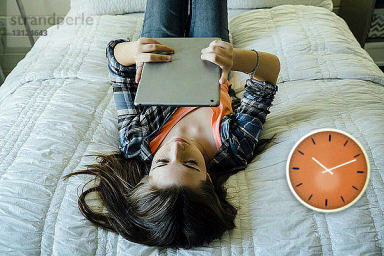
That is 10:11
